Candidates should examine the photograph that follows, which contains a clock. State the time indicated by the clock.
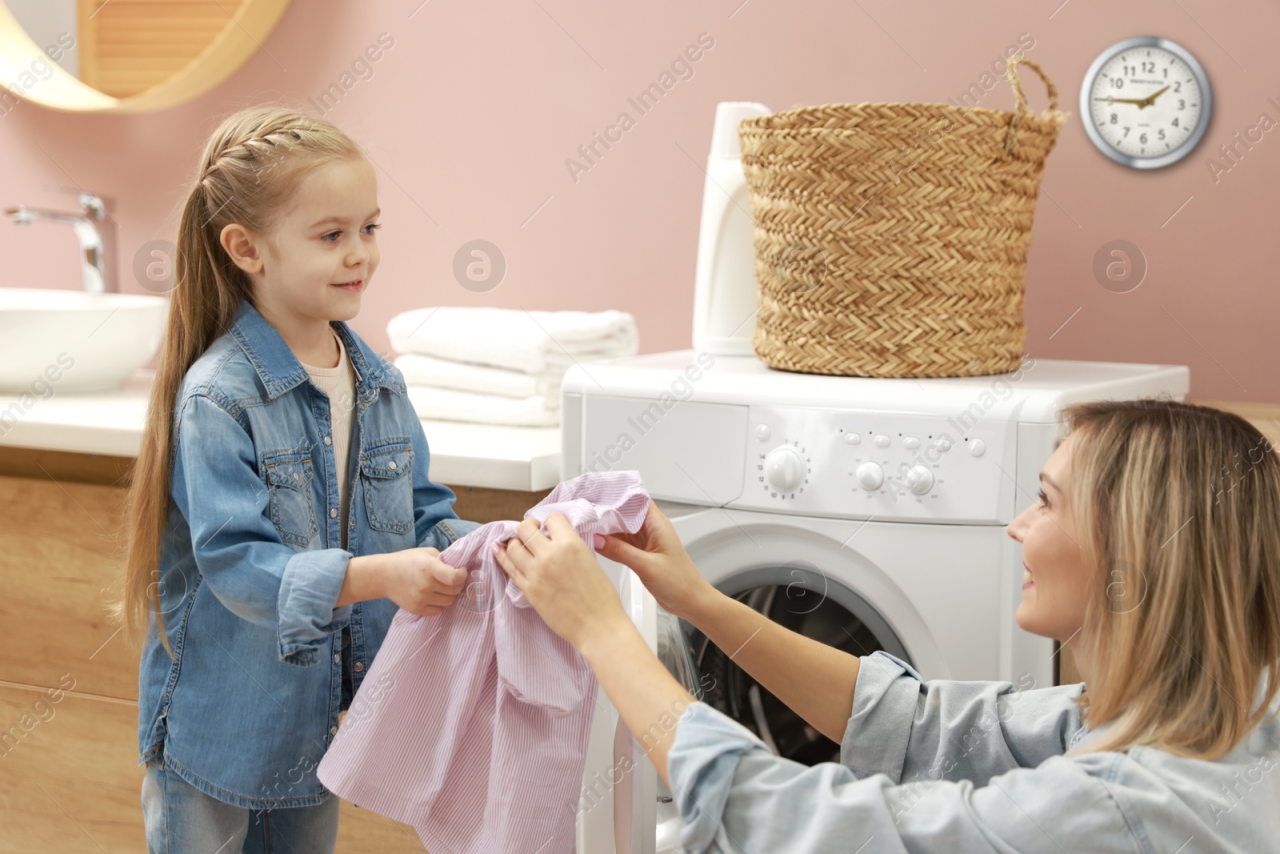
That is 1:45
